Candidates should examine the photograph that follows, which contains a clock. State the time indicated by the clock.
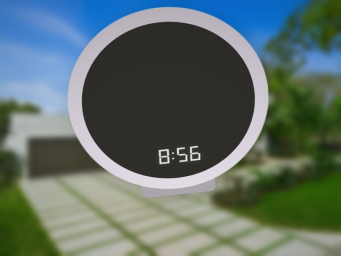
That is 8:56
